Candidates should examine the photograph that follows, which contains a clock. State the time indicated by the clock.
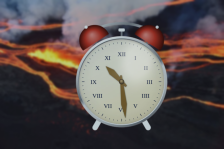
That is 10:29
